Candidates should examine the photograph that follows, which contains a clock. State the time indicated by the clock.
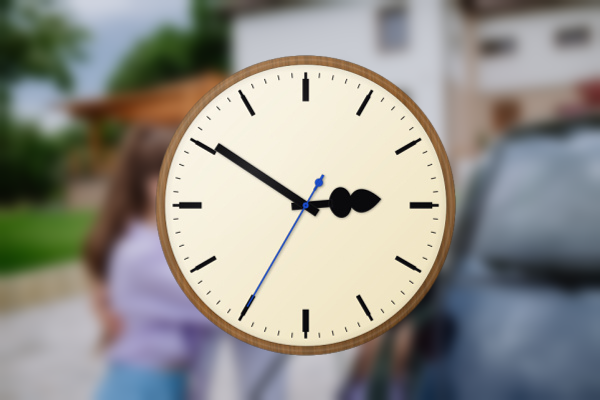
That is 2:50:35
